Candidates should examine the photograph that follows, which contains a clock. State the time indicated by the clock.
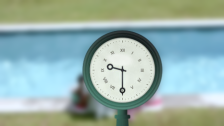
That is 9:30
